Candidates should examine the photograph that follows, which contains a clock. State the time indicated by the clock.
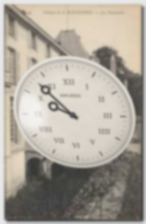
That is 9:53
